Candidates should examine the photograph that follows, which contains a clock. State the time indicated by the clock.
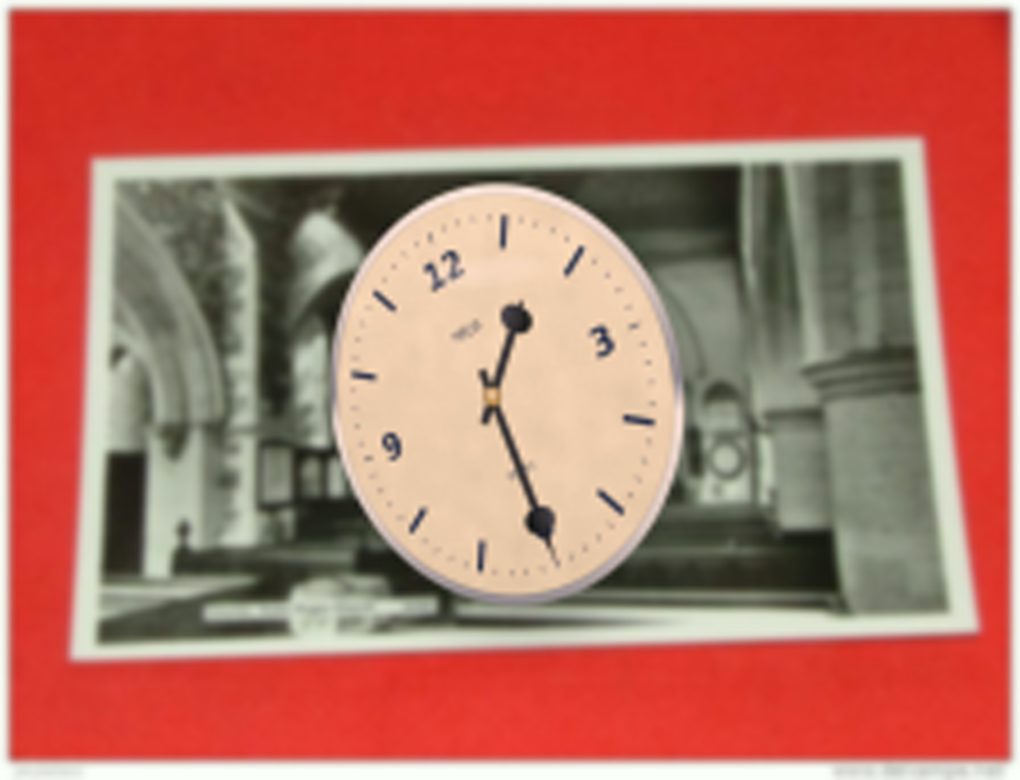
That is 1:30
